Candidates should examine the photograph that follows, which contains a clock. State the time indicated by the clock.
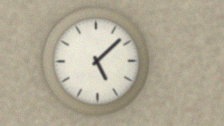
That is 5:08
